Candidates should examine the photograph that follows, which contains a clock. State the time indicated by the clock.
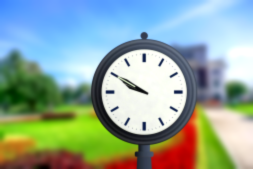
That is 9:50
